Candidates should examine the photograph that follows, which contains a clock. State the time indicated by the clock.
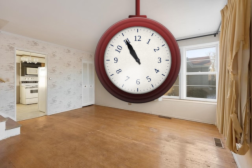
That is 10:55
